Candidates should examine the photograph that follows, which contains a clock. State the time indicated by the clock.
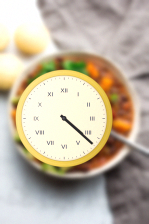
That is 4:22
